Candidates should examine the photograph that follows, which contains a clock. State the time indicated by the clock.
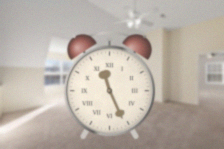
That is 11:26
